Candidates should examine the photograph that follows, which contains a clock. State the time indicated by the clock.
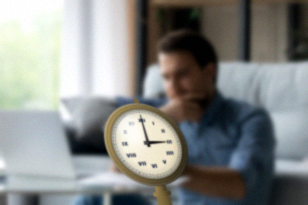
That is 3:00
